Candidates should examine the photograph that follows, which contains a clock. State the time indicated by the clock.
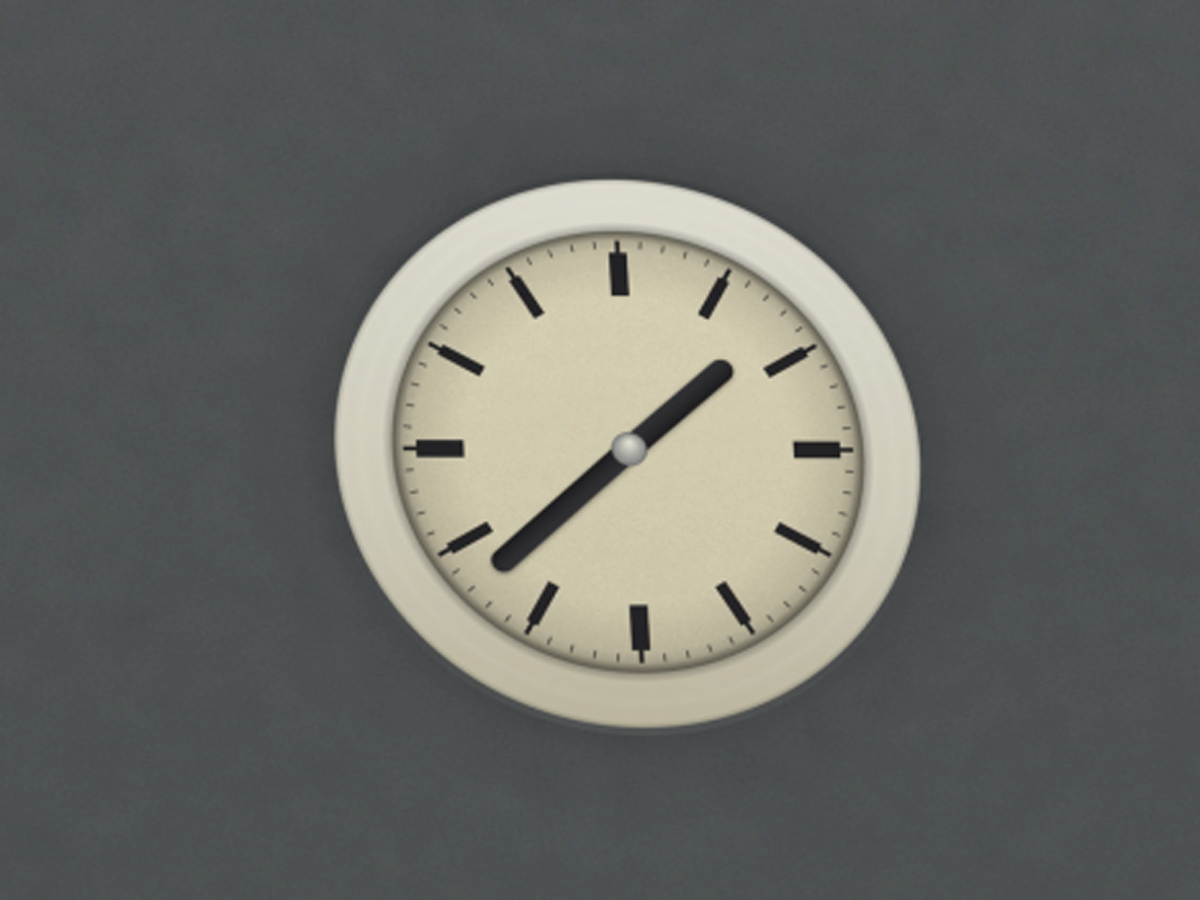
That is 1:38
